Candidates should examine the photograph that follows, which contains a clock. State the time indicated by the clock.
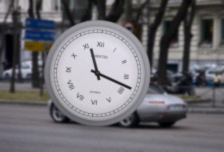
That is 11:18
